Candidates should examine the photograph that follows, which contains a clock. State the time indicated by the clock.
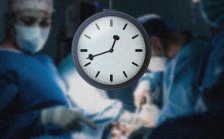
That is 12:42
